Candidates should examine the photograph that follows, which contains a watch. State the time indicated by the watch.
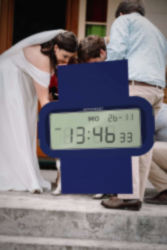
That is 13:46
